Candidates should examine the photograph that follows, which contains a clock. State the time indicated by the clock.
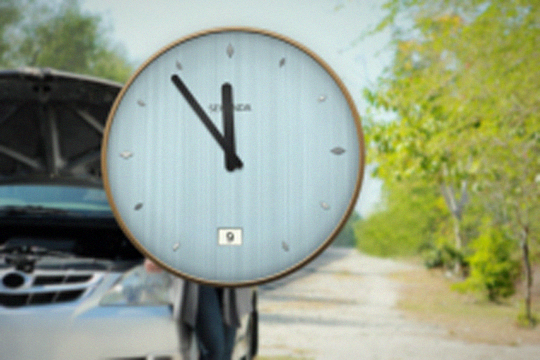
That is 11:54
